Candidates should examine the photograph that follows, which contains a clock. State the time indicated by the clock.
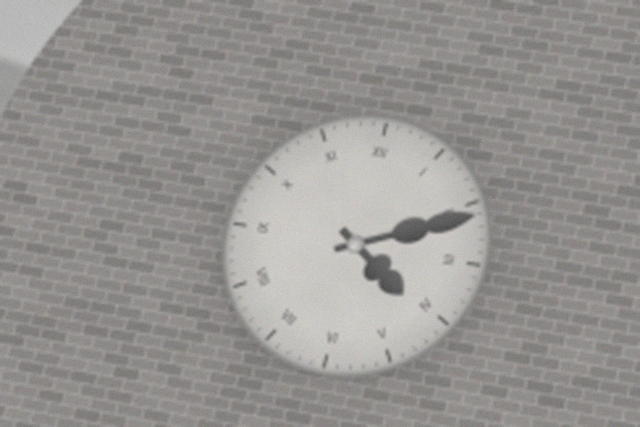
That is 4:11
